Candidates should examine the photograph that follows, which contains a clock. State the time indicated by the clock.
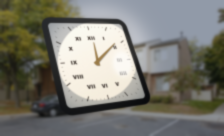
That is 12:09
